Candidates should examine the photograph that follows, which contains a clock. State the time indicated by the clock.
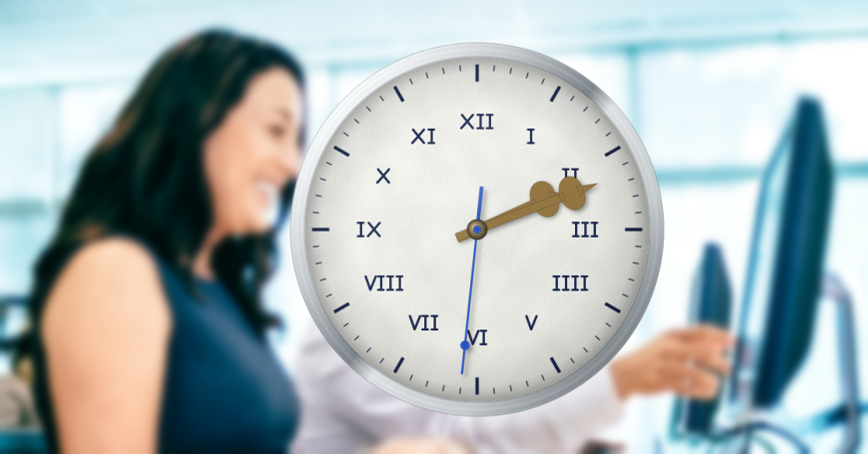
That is 2:11:31
